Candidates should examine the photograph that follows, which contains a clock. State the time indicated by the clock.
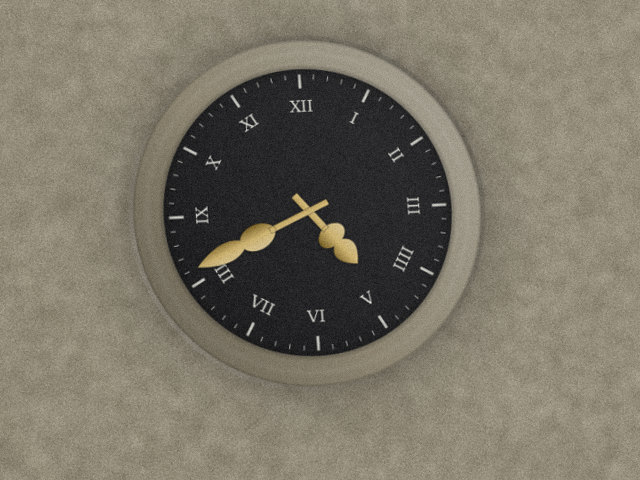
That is 4:41
